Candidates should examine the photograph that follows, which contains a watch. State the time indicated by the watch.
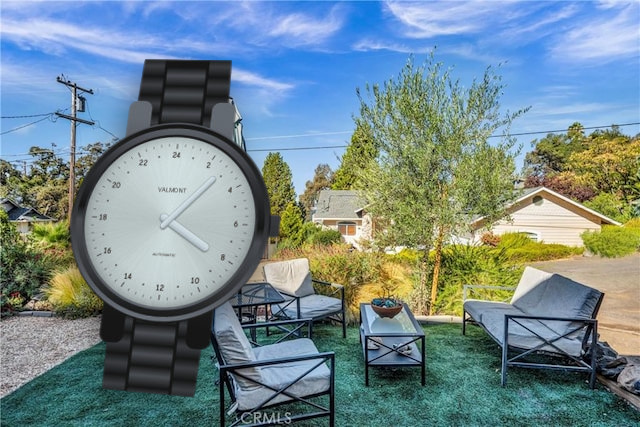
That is 8:07
